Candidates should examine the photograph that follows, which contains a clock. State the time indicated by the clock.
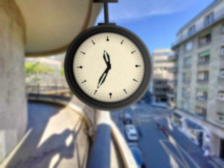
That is 11:35
